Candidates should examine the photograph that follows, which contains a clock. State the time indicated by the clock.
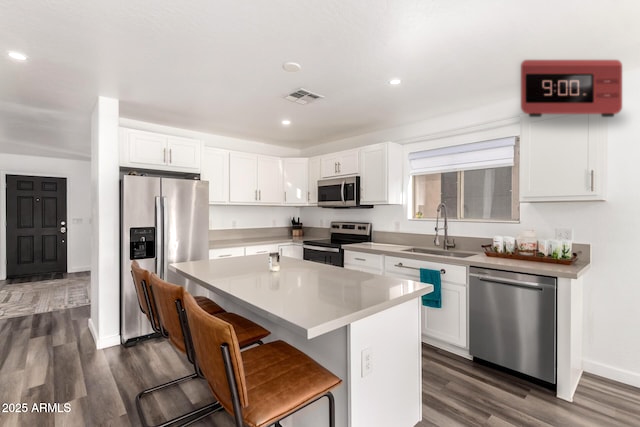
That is 9:00
